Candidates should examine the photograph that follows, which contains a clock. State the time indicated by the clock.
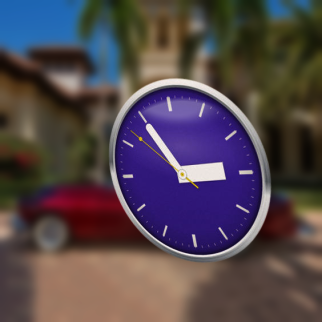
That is 2:54:52
